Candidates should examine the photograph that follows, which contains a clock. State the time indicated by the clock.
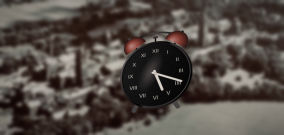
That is 5:19
